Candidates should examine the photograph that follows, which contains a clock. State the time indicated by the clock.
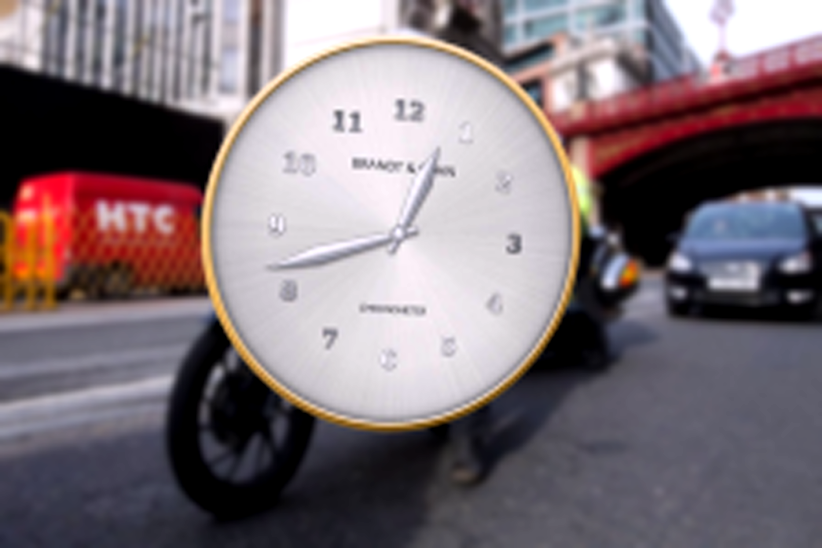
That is 12:42
